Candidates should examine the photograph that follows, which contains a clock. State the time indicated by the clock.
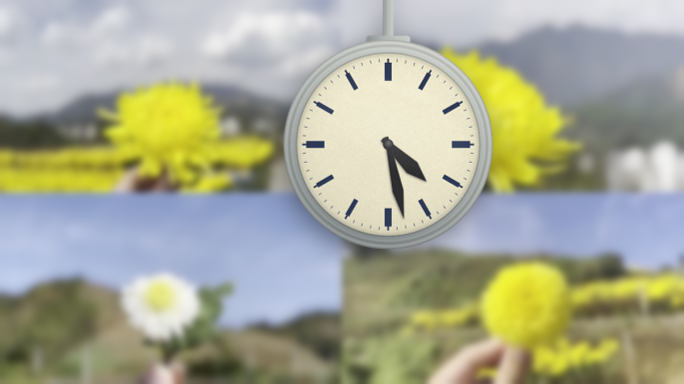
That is 4:28
